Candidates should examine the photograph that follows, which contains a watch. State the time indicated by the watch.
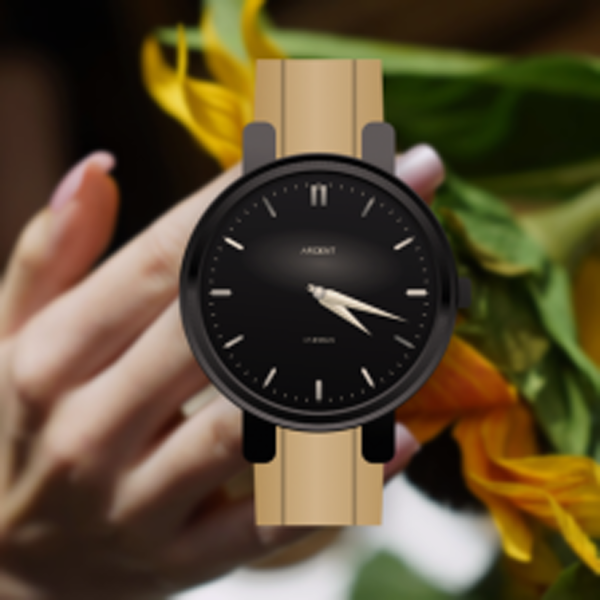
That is 4:18
